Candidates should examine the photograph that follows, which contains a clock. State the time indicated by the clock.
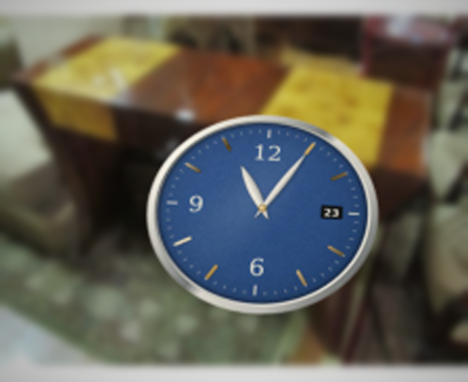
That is 11:05
